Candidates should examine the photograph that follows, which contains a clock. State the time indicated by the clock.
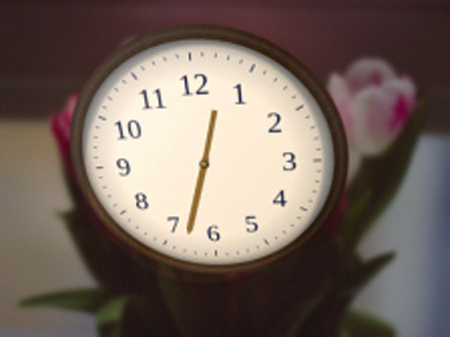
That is 12:33
